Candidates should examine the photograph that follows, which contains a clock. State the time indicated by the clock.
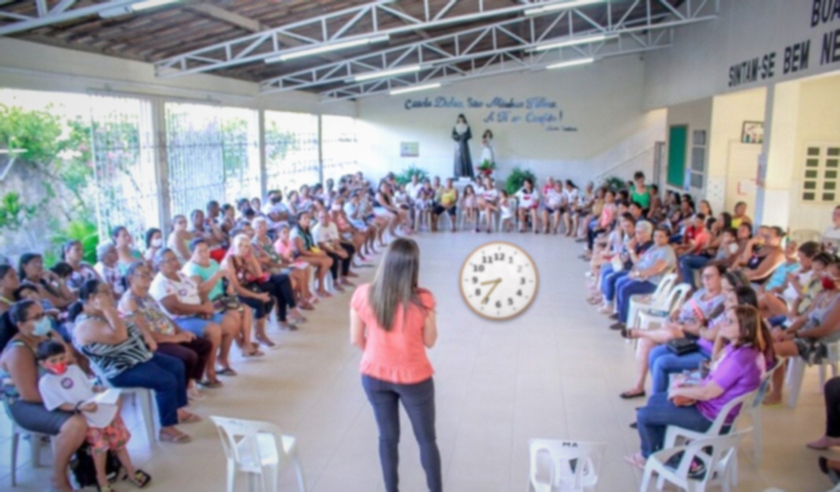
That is 8:36
